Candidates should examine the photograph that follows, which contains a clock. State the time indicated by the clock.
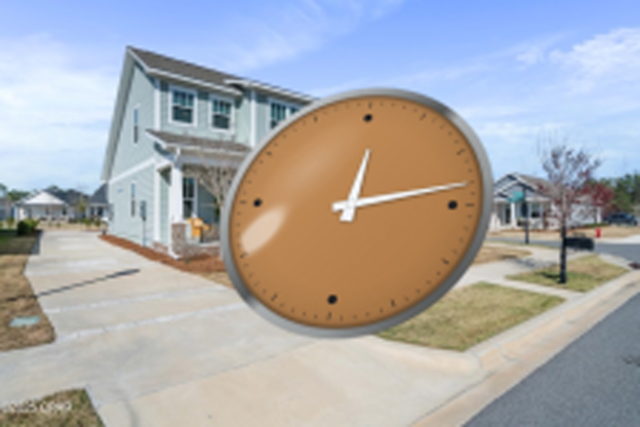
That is 12:13
